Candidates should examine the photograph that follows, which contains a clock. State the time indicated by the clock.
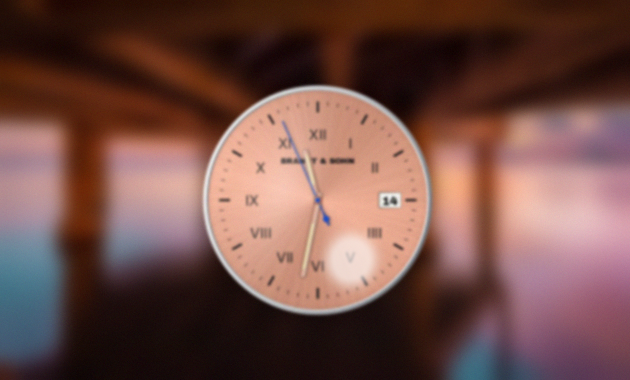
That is 11:31:56
